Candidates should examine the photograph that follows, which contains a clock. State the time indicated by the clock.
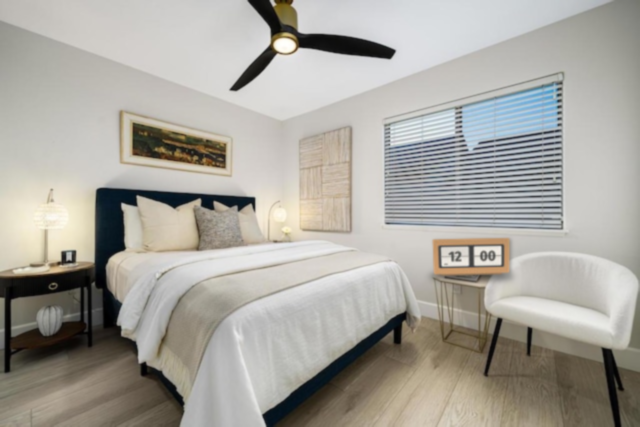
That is 12:00
